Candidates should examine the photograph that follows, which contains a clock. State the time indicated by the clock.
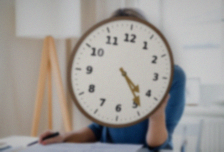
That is 4:24
